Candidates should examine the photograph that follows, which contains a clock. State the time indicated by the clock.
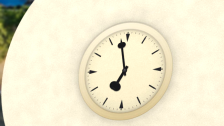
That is 6:58
